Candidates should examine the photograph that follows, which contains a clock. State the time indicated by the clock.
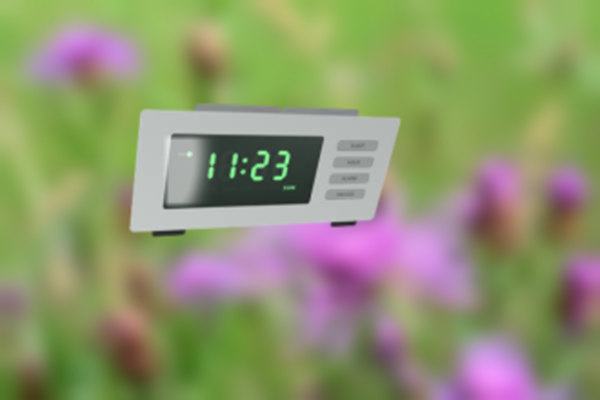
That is 11:23
